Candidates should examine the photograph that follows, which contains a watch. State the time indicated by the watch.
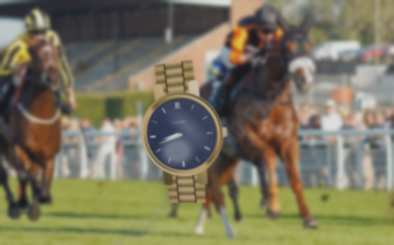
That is 8:42
